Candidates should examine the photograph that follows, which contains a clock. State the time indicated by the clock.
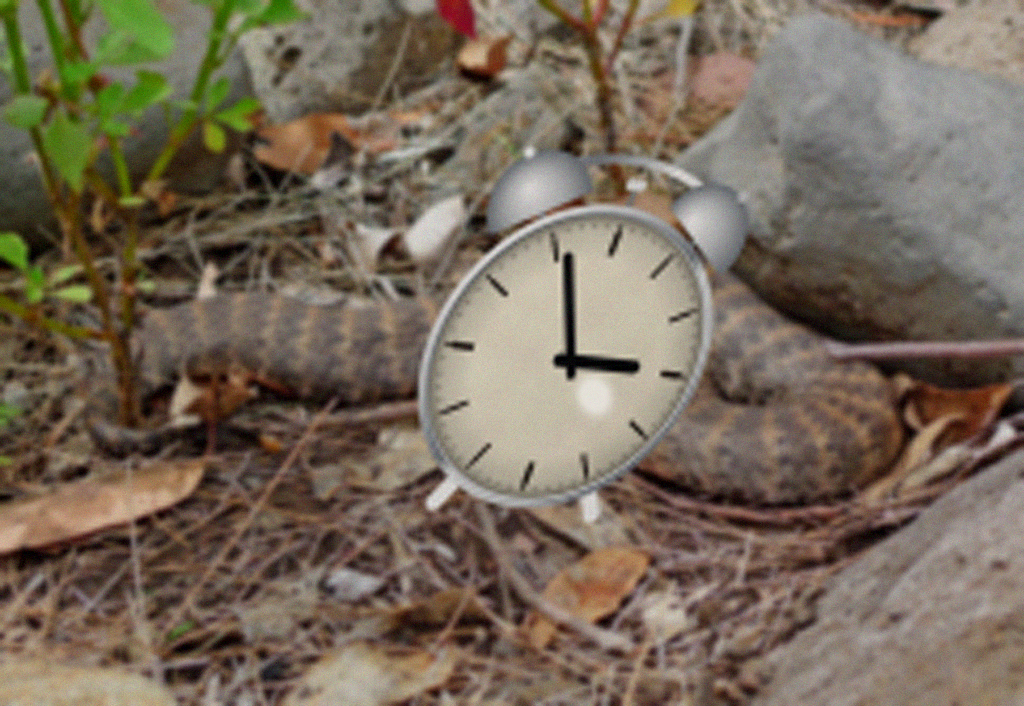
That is 2:56
